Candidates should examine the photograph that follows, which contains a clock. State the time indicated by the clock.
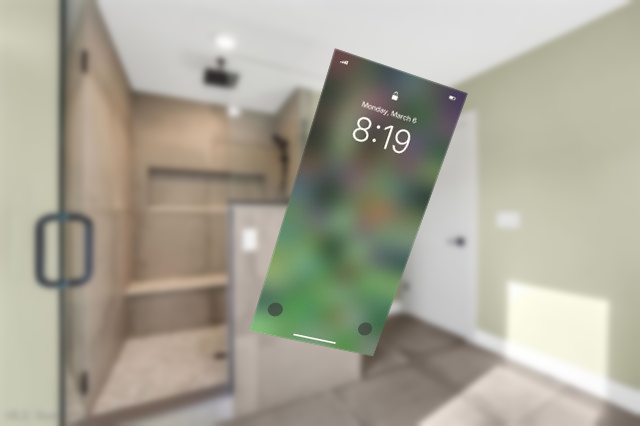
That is 8:19
